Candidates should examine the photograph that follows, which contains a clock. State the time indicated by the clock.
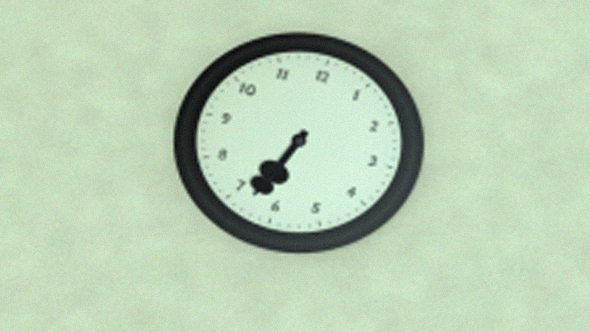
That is 6:33
